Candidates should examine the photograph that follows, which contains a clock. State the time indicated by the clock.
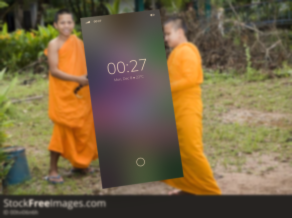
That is 0:27
